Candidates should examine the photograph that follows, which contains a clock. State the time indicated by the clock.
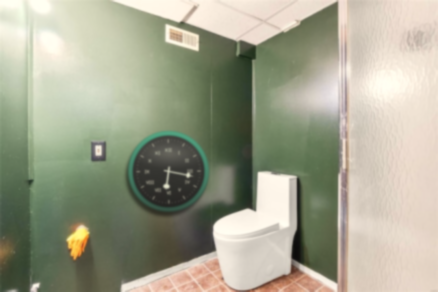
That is 6:17
